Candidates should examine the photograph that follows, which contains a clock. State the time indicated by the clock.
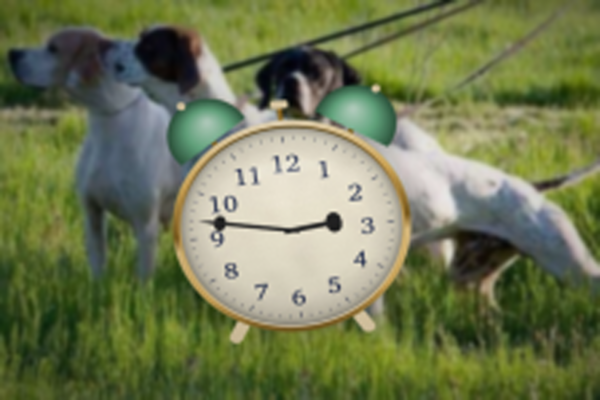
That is 2:47
